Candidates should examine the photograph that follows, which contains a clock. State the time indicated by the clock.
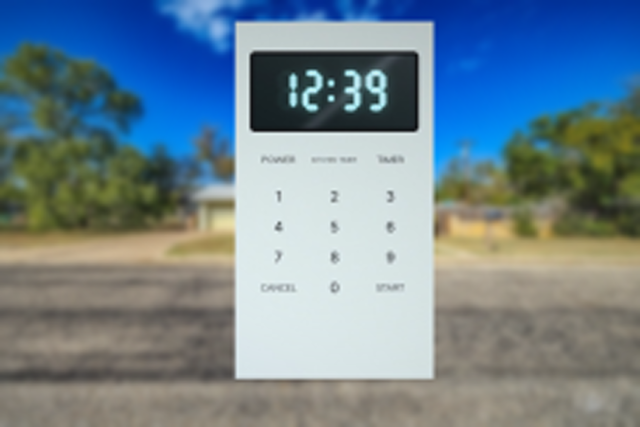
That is 12:39
